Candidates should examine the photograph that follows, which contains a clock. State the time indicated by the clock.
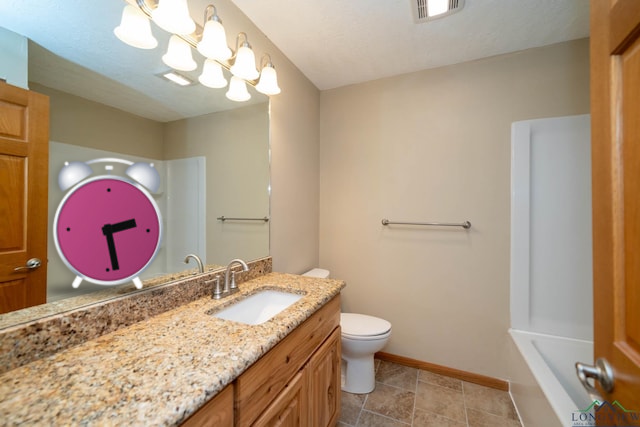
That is 2:28
